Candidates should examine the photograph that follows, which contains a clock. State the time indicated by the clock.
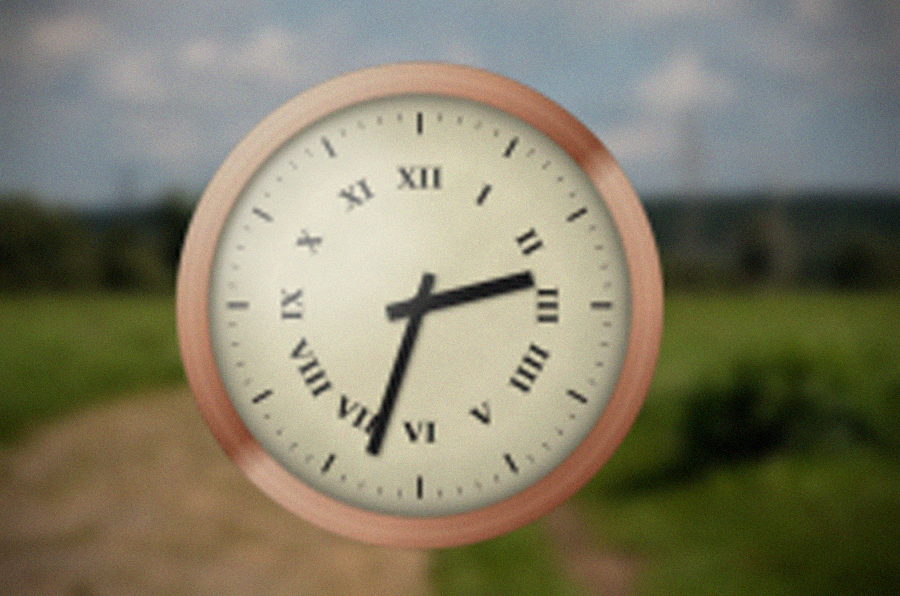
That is 2:33
